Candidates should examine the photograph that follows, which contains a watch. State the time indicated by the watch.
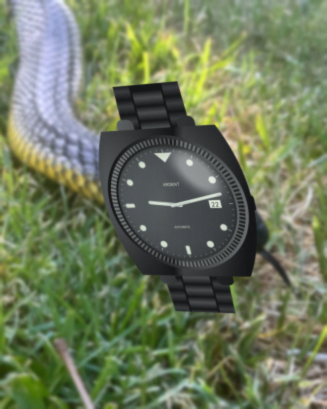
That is 9:13
